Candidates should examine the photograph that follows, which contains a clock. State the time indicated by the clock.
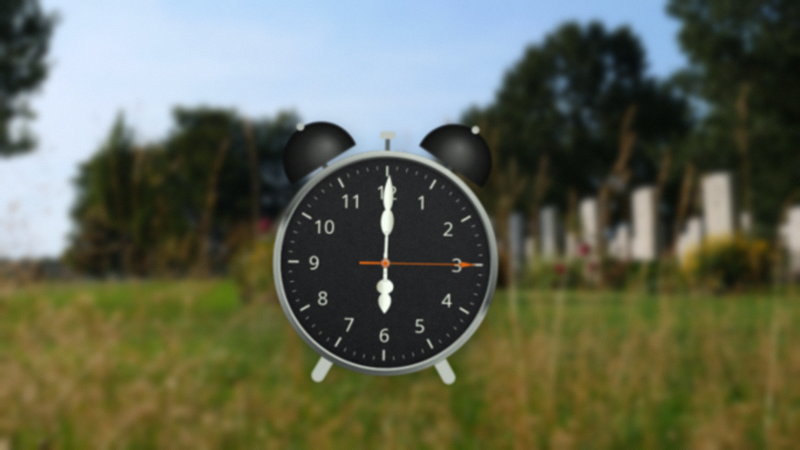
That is 6:00:15
